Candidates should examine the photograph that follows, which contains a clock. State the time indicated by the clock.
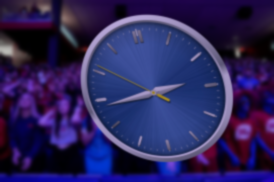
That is 2:43:51
